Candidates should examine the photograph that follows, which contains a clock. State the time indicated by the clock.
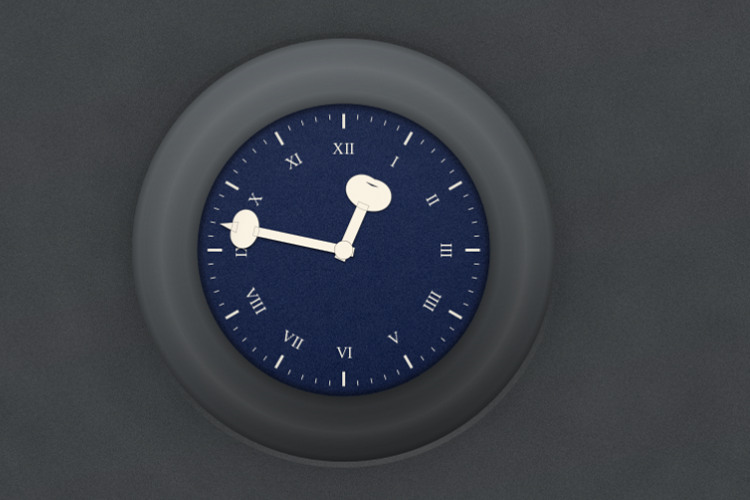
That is 12:47
